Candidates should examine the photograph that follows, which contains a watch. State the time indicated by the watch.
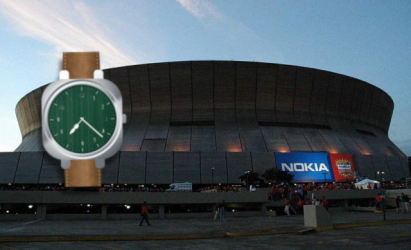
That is 7:22
